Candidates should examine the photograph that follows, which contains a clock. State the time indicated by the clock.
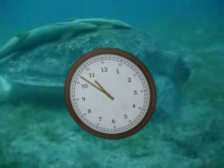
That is 10:52
